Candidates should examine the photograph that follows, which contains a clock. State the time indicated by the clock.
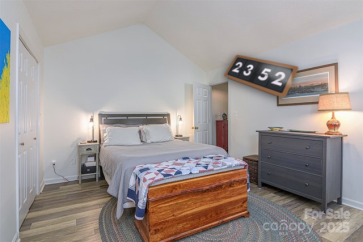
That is 23:52
